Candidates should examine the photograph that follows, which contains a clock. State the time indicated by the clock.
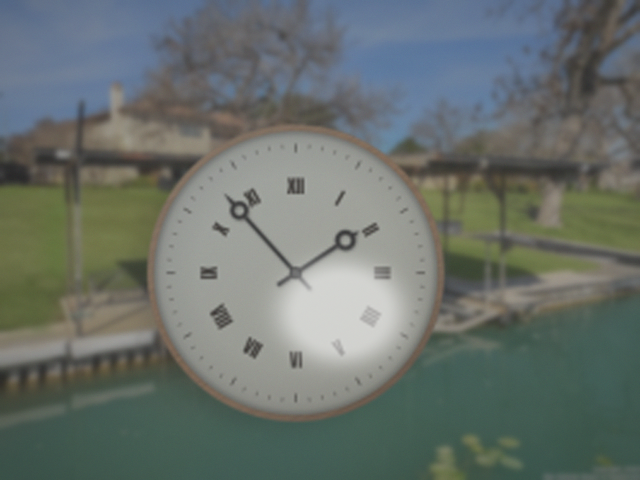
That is 1:53
